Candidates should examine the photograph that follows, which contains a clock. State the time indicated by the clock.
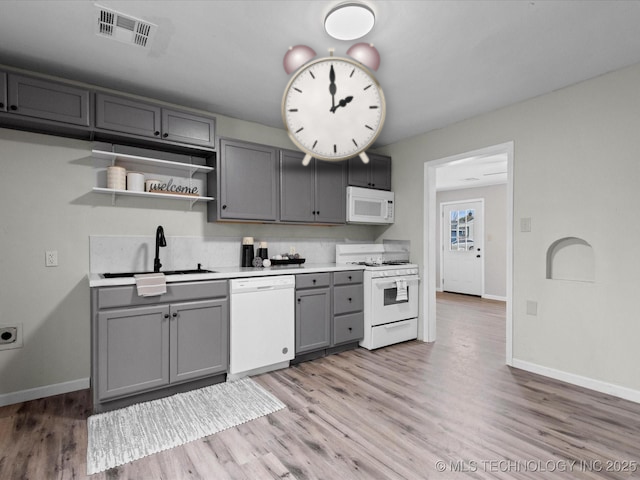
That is 2:00
